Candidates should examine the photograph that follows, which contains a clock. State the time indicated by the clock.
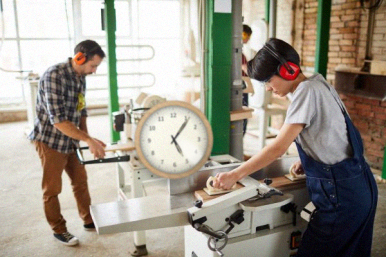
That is 5:06
